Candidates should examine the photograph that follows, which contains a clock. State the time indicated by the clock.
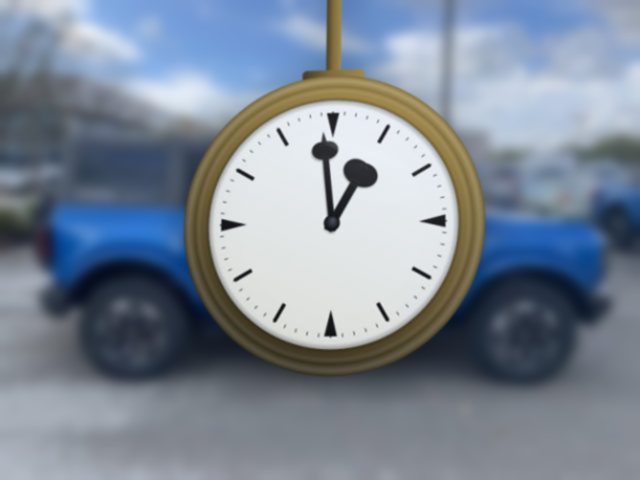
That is 12:59
